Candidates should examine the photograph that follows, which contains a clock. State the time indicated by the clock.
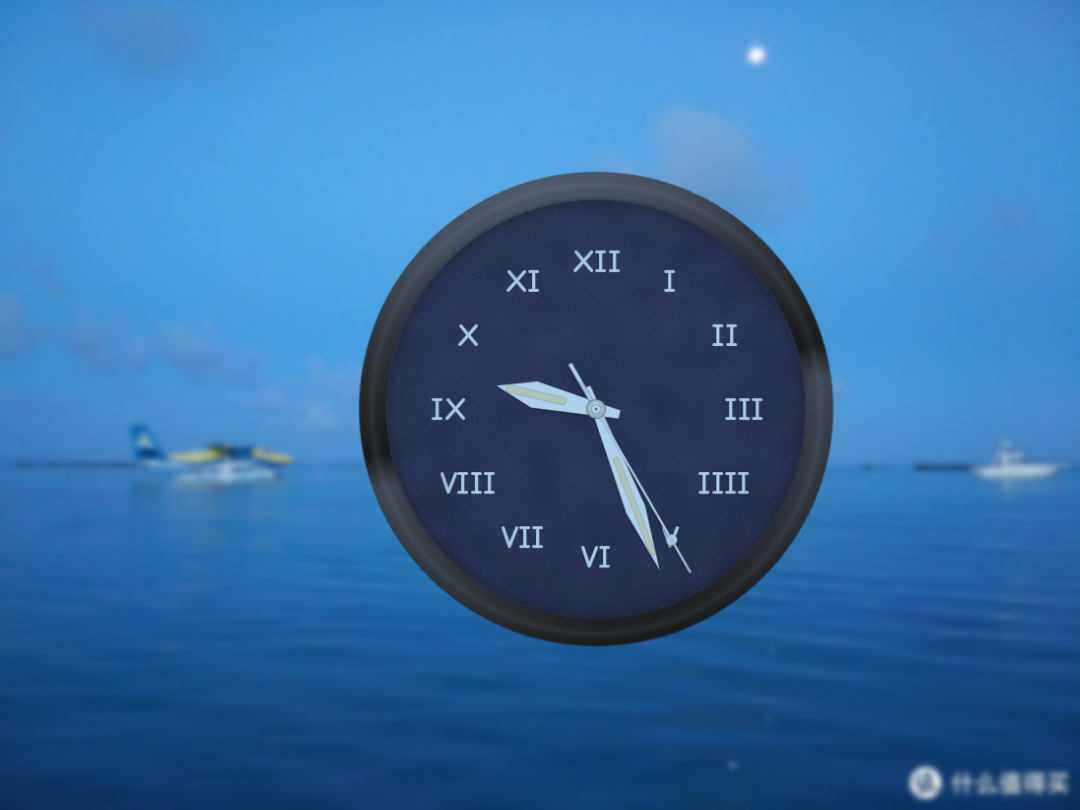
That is 9:26:25
